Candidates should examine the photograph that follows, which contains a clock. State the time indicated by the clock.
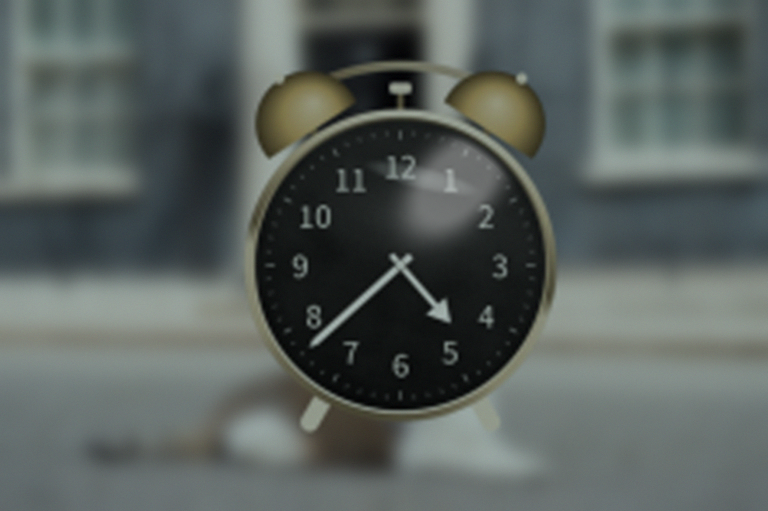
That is 4:38
